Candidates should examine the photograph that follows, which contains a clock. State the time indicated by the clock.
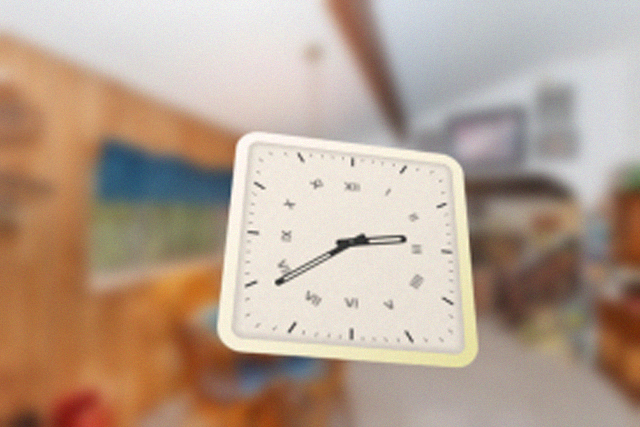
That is 2:39
